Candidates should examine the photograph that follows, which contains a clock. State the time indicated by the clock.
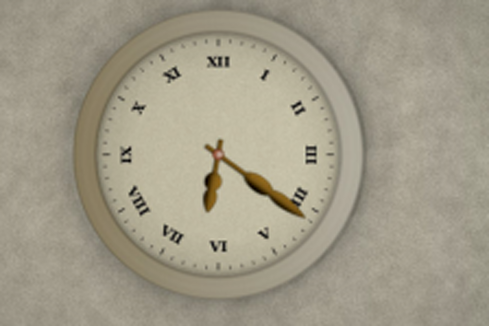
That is 6:21
